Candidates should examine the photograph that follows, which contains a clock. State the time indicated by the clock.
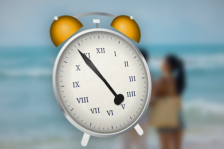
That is 4:54
